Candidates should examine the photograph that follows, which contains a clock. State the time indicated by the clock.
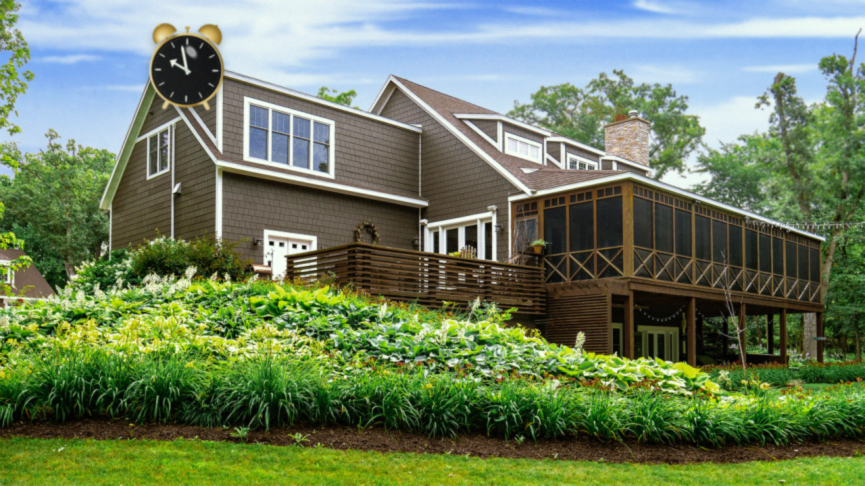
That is 9:58
